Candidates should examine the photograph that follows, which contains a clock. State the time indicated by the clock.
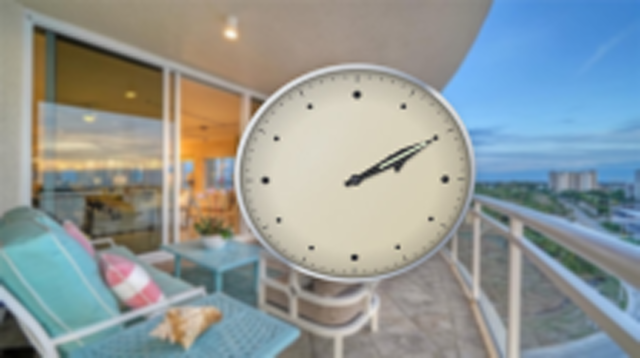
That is 2:10
